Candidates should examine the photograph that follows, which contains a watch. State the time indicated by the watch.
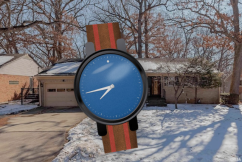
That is 7:44
